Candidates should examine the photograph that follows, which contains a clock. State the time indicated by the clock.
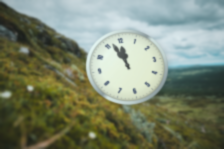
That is 11:57
